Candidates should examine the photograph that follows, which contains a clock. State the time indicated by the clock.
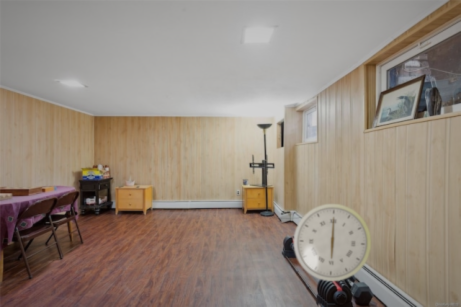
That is 6:00
